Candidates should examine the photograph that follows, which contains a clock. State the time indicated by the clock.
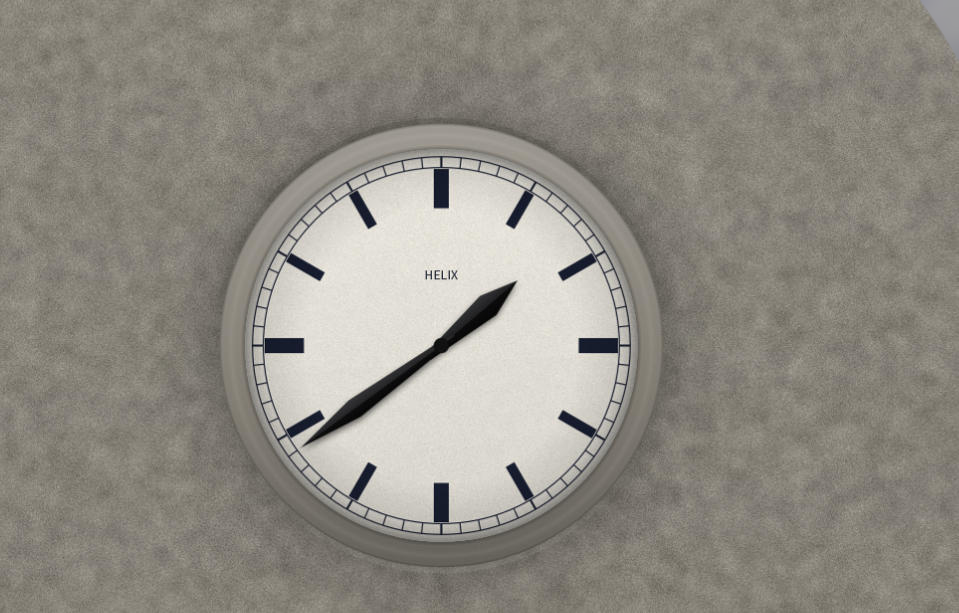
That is 1:39
